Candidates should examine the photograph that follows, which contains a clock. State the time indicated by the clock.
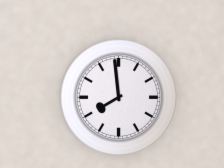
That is 7:59
